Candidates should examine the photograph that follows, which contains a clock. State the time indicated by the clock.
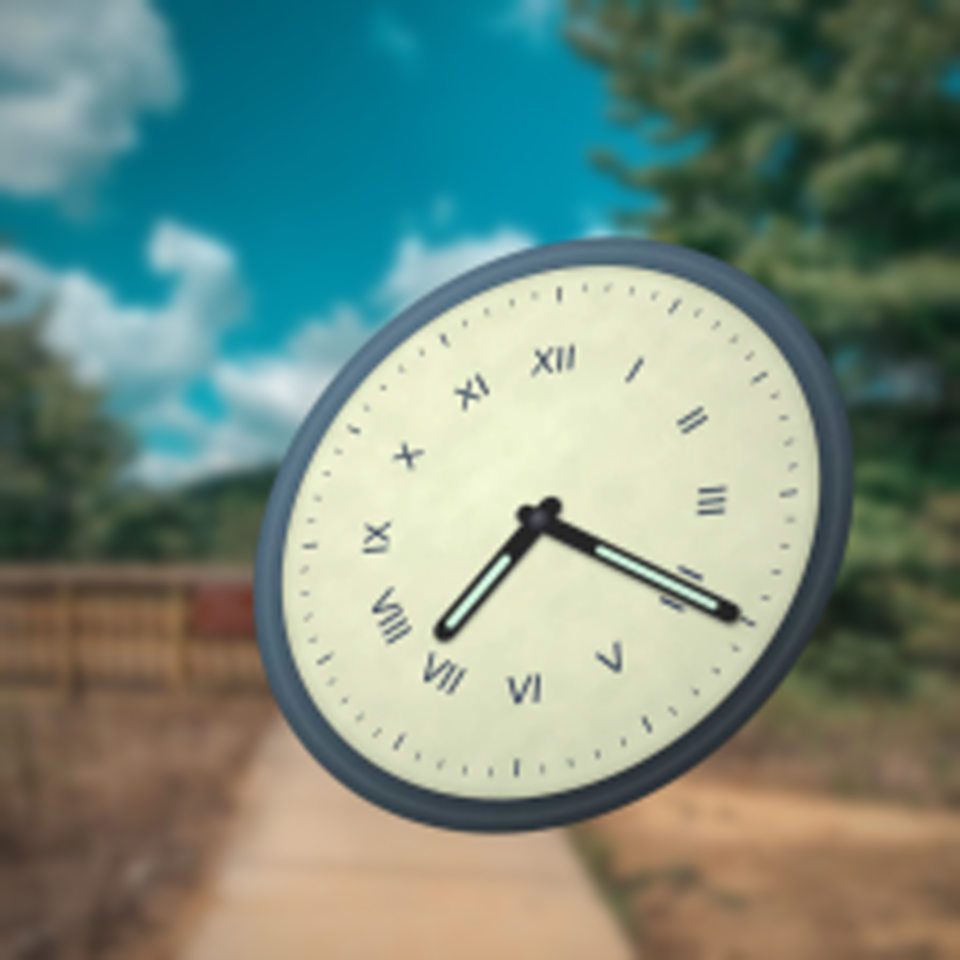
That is 7:20
